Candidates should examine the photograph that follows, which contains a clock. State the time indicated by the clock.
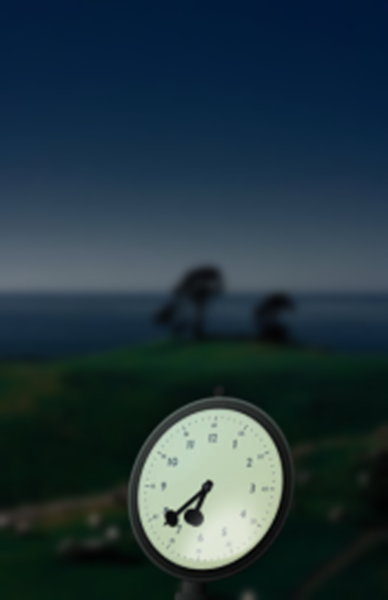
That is 6:38
